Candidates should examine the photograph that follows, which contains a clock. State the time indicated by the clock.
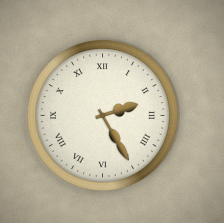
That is 2:25
